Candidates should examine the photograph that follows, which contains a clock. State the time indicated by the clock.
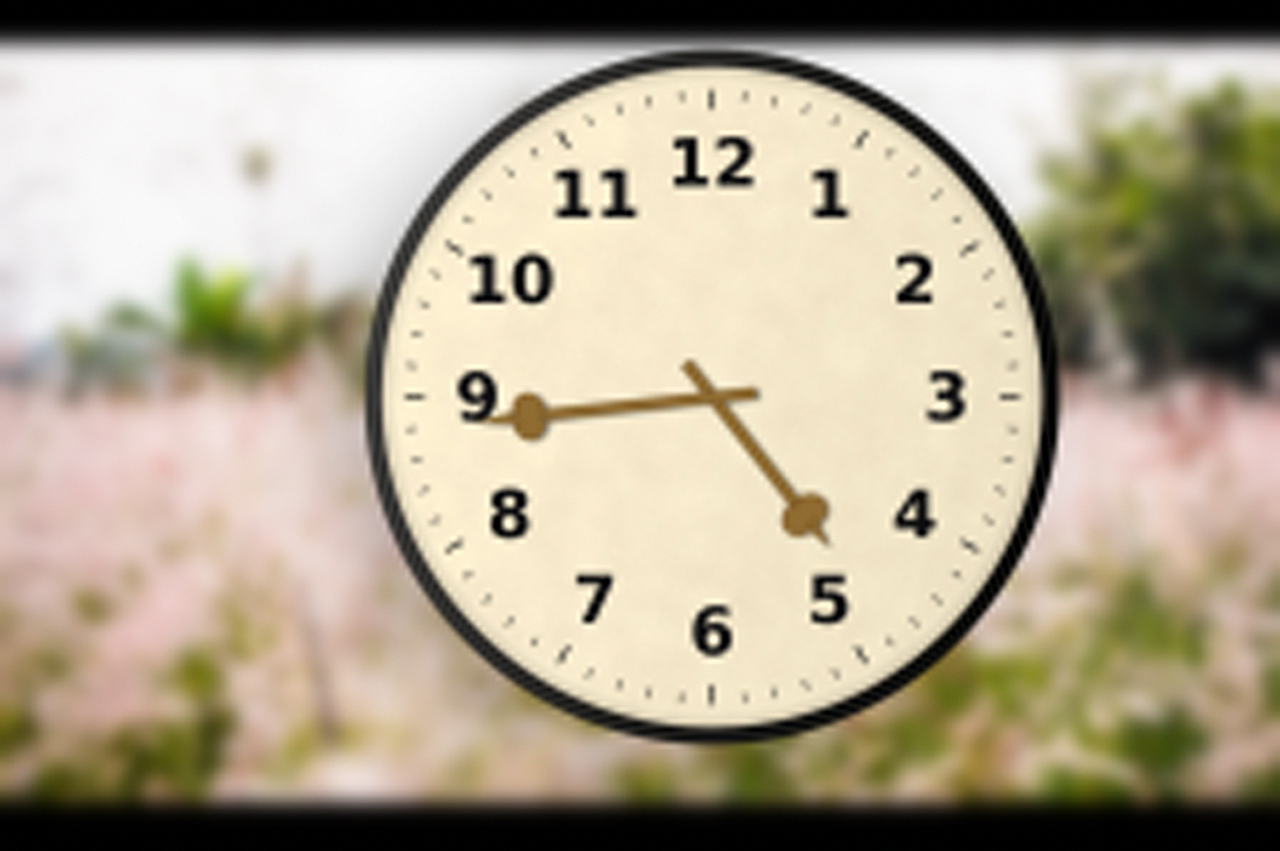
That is 4:44
